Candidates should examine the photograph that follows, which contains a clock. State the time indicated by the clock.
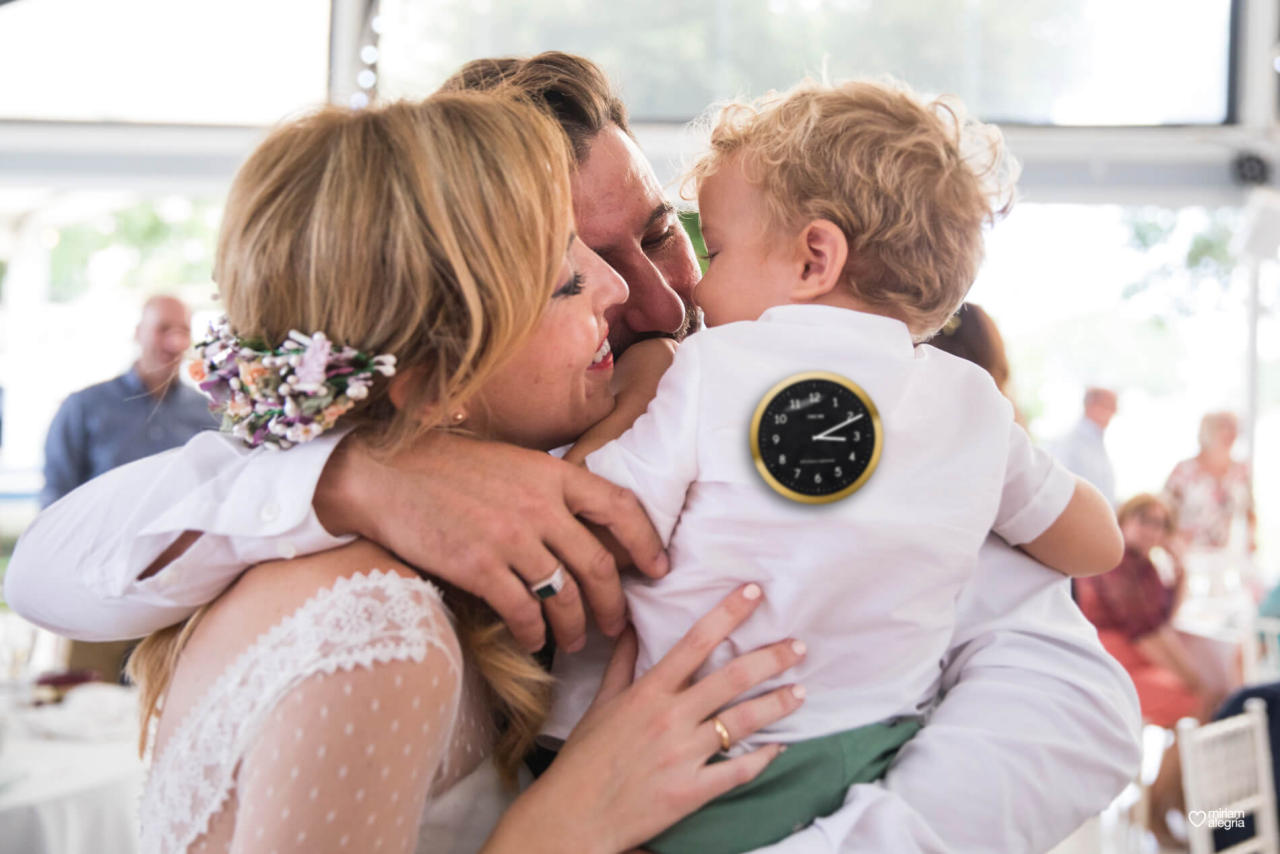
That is 3:11
